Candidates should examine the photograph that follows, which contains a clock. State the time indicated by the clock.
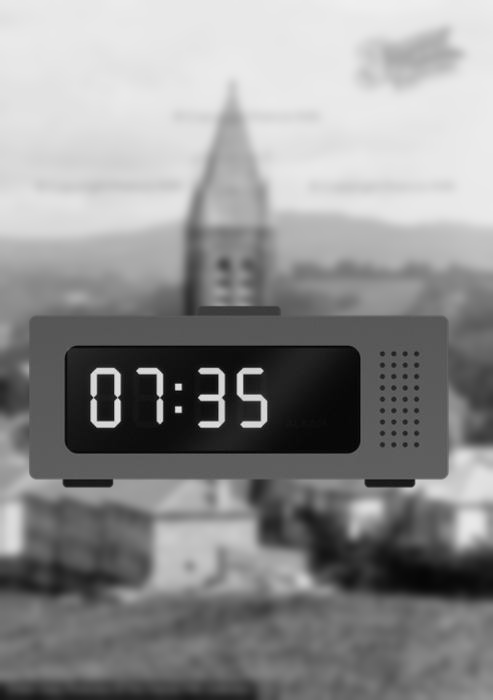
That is 7:35
